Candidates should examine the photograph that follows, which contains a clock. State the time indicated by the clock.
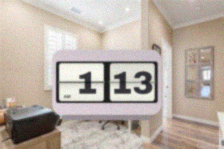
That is 1:13
